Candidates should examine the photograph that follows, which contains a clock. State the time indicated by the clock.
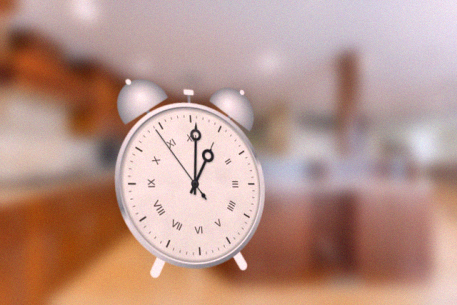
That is 1:00:54
